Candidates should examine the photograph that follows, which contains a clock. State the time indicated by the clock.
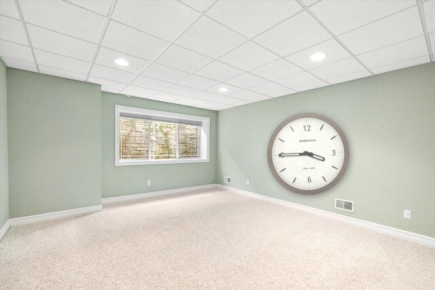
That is 3:45
